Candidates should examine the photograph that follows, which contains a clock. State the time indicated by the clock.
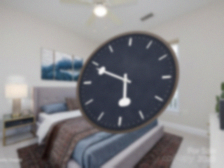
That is 5:49
